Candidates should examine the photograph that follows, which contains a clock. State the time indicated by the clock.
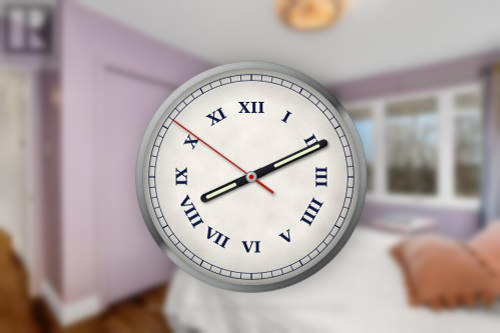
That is 8:10:51
